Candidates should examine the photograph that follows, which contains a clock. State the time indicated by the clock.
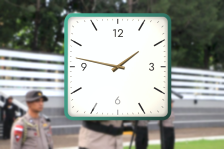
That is 1:47
